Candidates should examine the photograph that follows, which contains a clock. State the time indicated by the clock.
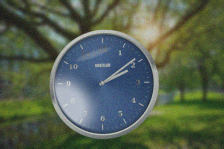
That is 2:09
